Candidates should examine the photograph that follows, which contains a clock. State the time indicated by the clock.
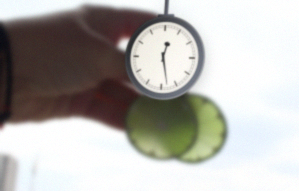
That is 12:28
